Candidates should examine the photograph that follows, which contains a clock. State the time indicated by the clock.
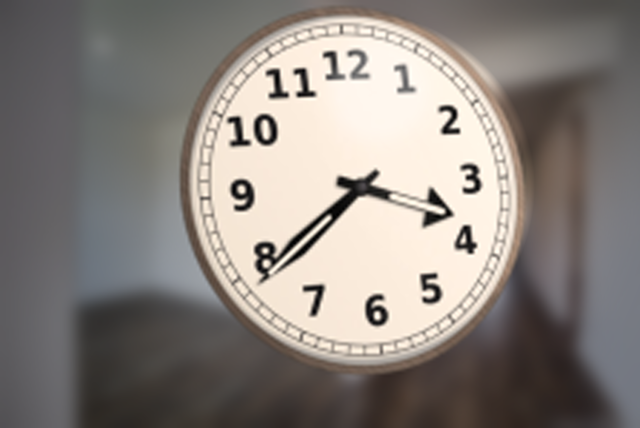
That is 3:39
